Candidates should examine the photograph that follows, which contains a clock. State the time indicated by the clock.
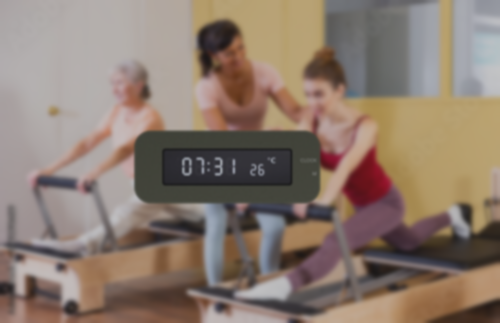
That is 7:31
